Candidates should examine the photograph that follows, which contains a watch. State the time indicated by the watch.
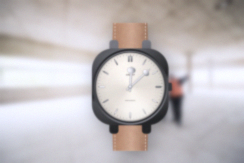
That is 12:08
